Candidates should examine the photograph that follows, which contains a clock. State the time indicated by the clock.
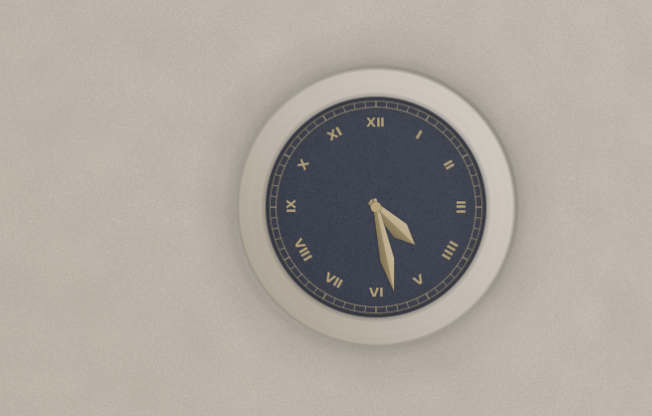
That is 4:28
